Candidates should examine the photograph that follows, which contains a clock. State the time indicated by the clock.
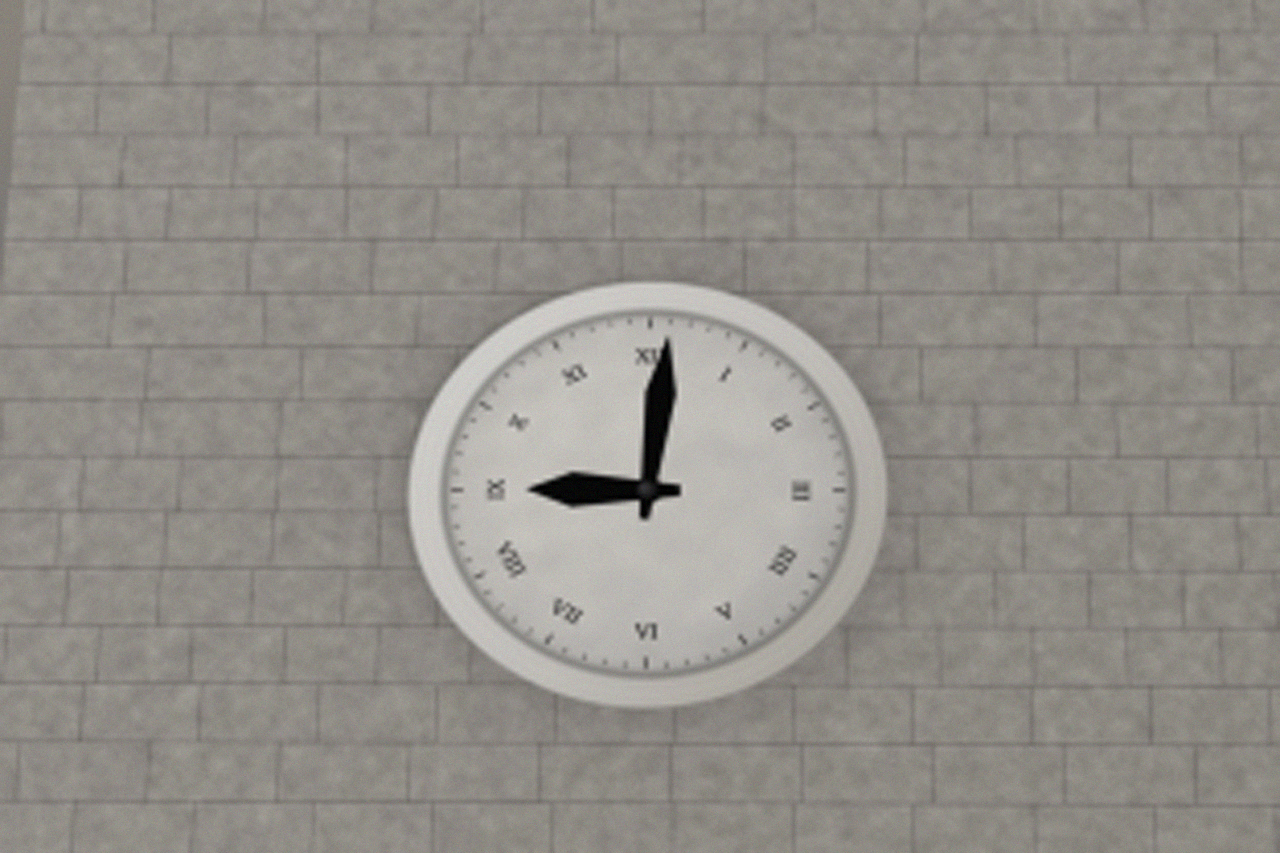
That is 9:01
